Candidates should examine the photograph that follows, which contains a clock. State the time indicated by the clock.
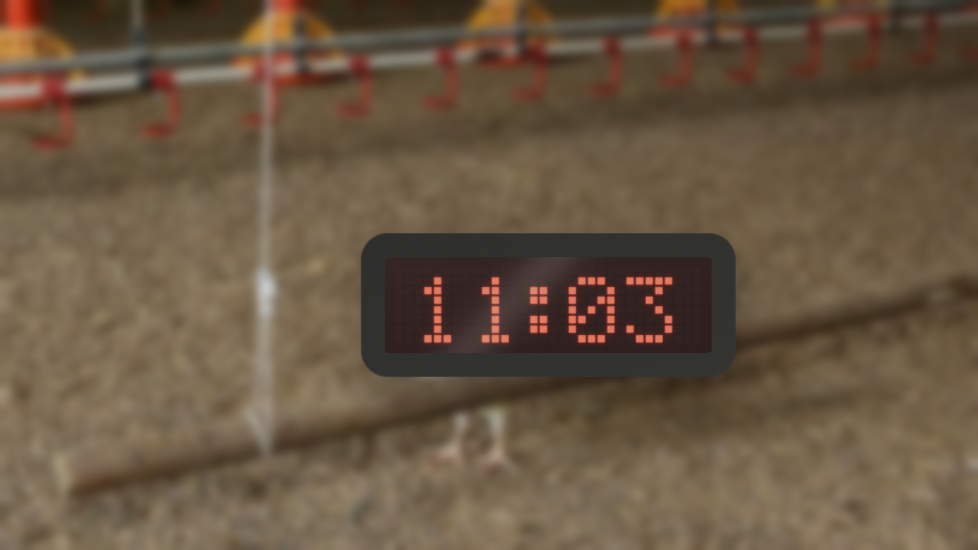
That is 11:03
